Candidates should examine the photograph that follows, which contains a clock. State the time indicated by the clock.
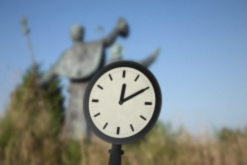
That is 12:10
